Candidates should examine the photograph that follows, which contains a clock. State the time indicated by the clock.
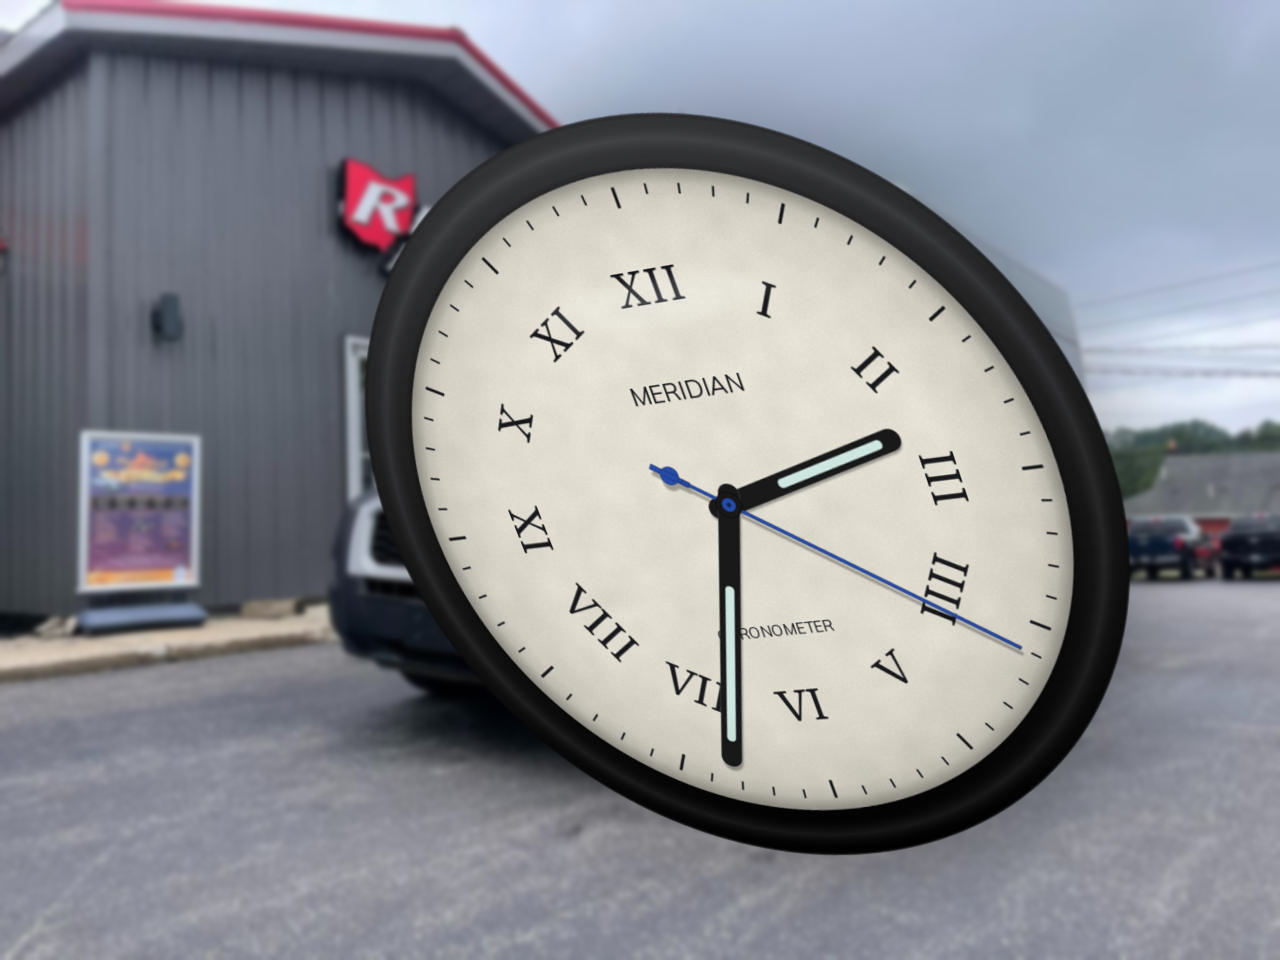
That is 2:33:21
